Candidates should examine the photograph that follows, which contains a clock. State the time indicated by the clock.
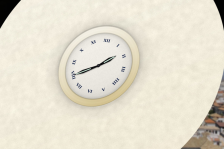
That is 1:40
